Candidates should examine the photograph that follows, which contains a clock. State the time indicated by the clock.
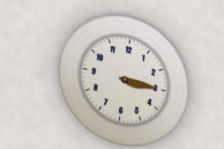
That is 3:15
